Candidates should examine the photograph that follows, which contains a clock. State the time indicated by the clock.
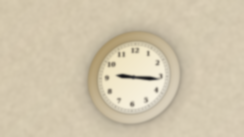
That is 9:16
